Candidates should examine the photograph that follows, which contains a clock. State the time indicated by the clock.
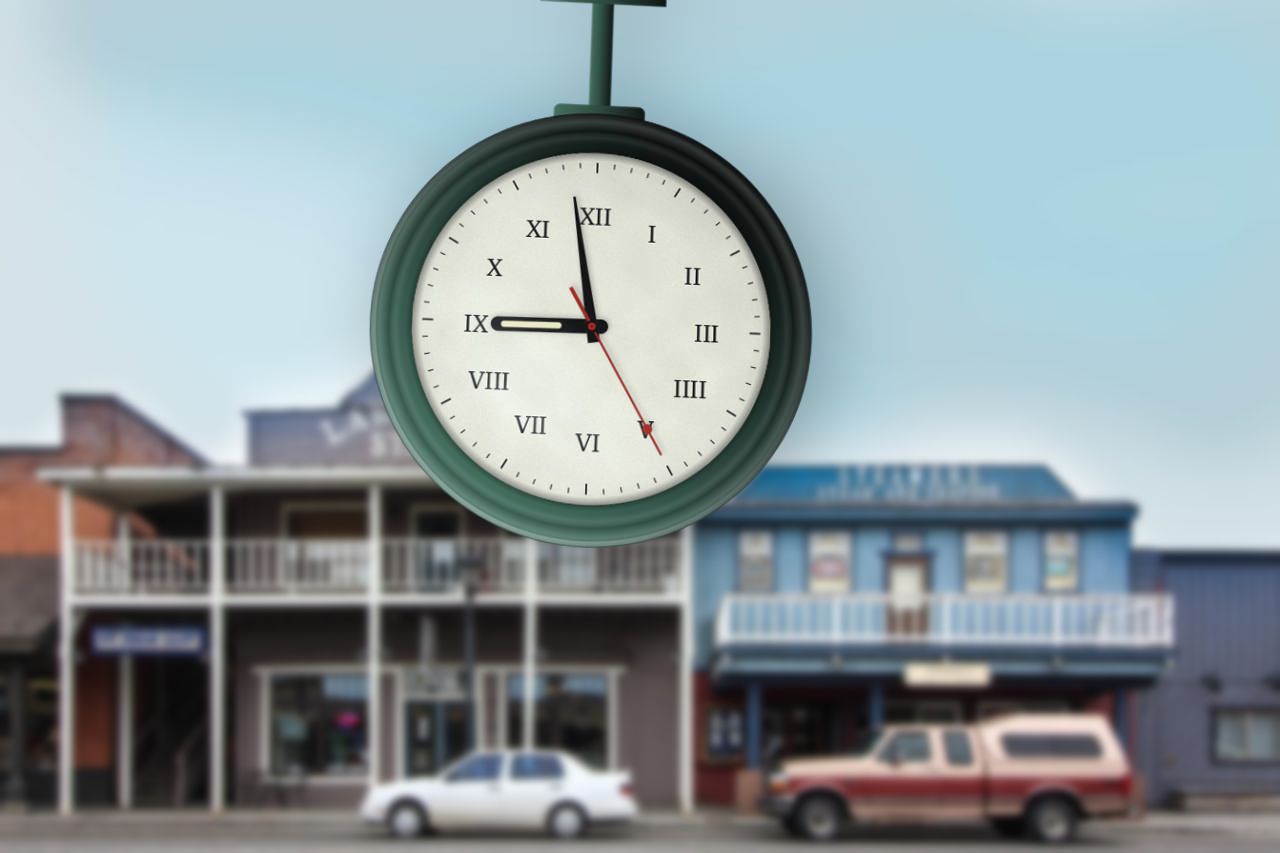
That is 8:58:25
